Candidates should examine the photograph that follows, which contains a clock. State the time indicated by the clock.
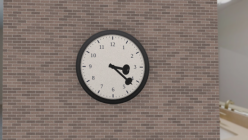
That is 3:22
